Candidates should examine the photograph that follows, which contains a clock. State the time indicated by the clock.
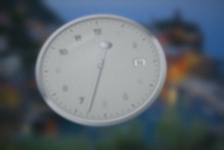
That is 12:33
